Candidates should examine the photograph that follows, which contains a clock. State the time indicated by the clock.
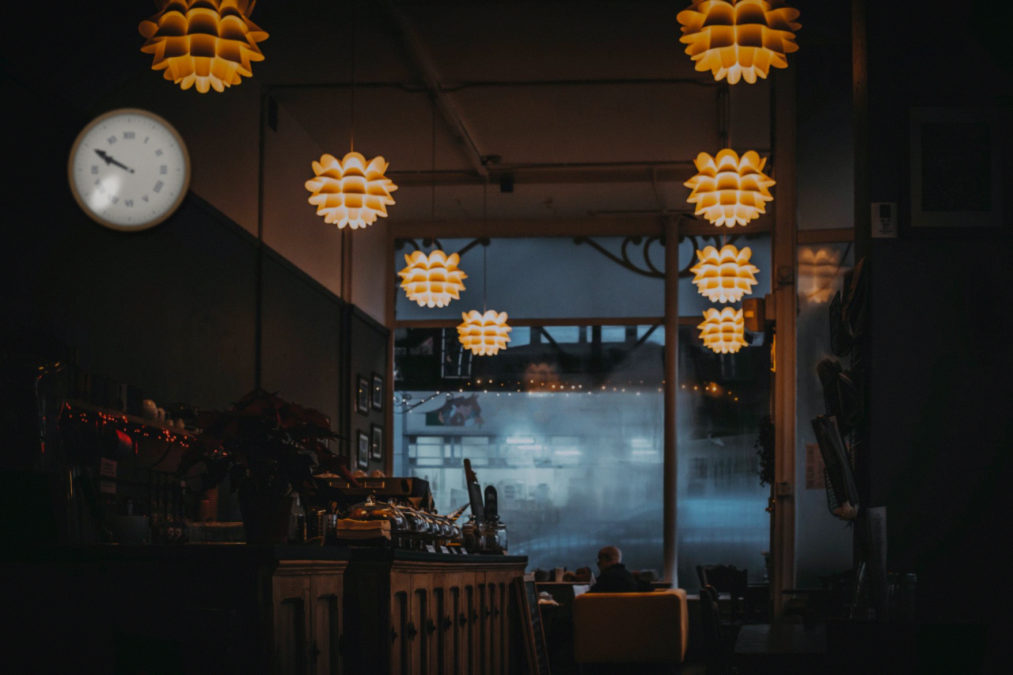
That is 9:50
